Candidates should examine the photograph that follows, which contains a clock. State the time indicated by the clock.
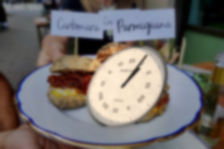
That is 1:04
